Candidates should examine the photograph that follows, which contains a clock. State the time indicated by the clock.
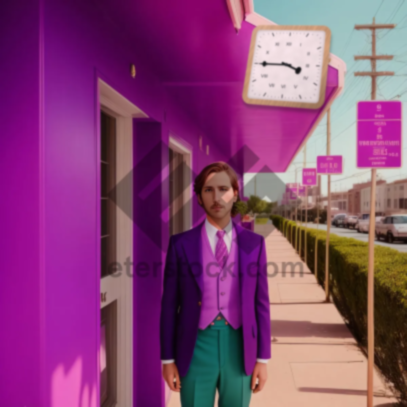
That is 3:45
